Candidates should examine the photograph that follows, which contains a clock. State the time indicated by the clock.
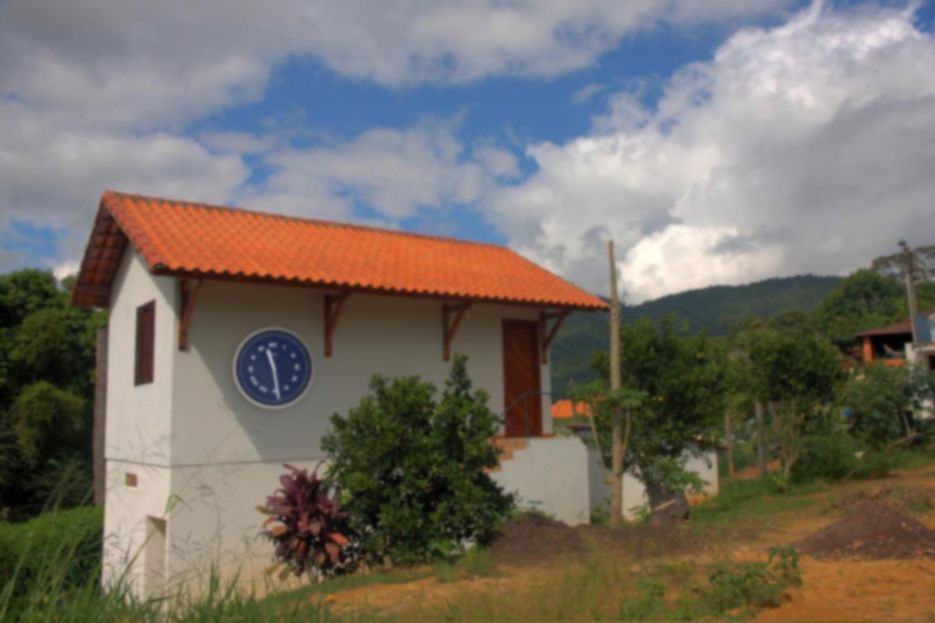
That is 11:29
